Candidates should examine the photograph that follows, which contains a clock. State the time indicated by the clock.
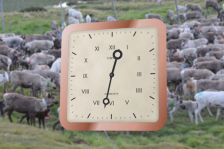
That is 12:32
